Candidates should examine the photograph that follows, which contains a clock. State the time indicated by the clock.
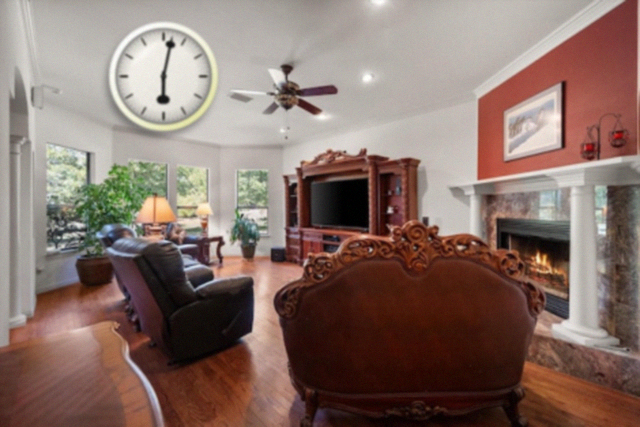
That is 6:02
